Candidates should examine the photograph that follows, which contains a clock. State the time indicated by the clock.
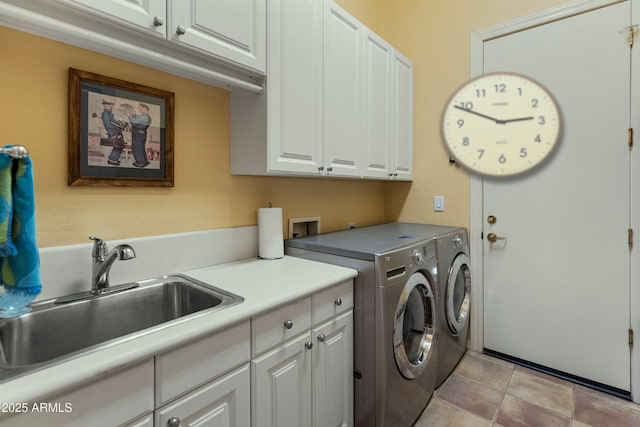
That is 2:49
